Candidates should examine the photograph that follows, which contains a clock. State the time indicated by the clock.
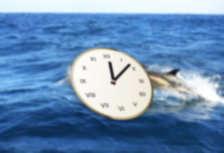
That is 12:08
